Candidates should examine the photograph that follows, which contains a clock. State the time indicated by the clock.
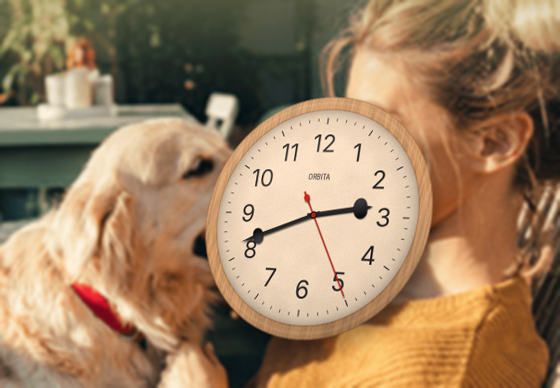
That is 2:41:25
